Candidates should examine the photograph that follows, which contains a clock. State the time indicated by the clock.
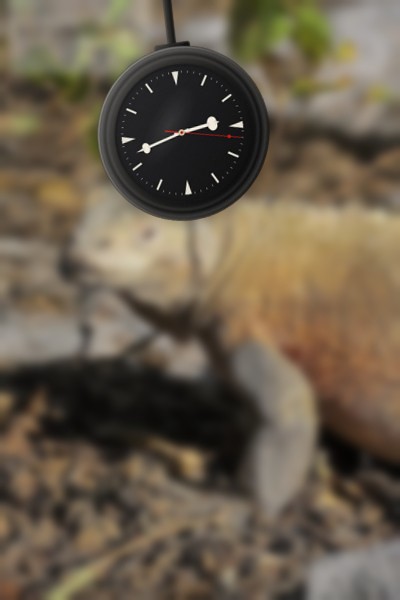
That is 2:42:17
